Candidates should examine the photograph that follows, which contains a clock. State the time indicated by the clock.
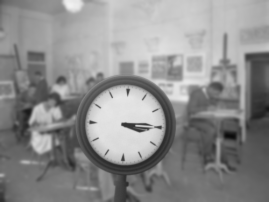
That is 3:15
